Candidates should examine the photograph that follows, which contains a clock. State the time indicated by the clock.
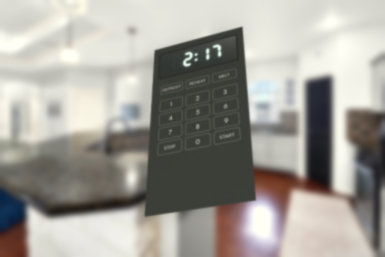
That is 2:17
